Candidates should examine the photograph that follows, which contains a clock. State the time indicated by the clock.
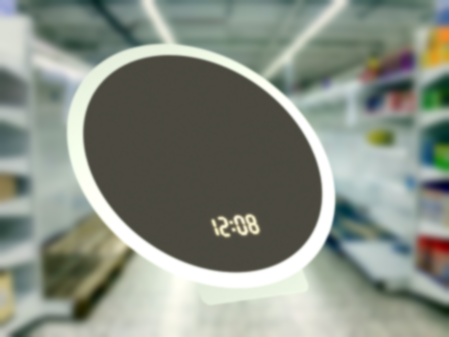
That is 12:08
